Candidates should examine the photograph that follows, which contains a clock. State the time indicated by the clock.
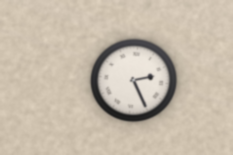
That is 2:25
